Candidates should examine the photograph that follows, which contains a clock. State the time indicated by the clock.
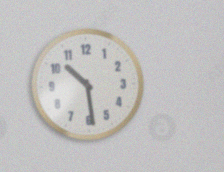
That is 10:29
